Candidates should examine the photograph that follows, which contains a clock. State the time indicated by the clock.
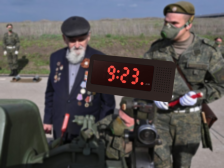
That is 9:23
